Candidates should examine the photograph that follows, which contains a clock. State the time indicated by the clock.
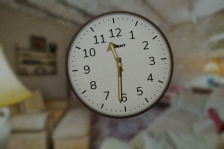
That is 11:31
